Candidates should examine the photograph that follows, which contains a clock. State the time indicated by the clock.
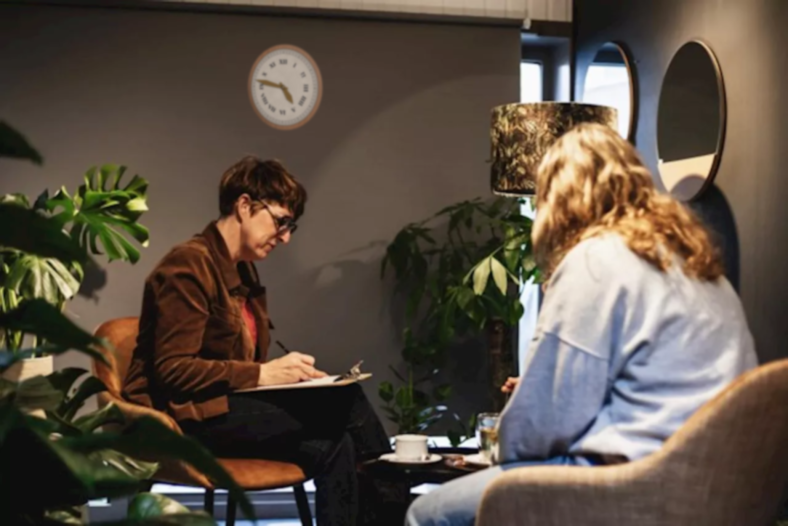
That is 4:47
